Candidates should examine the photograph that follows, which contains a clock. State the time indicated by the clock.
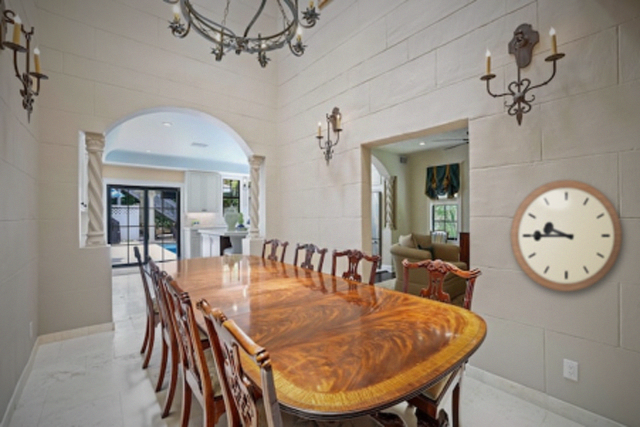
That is 9:45
